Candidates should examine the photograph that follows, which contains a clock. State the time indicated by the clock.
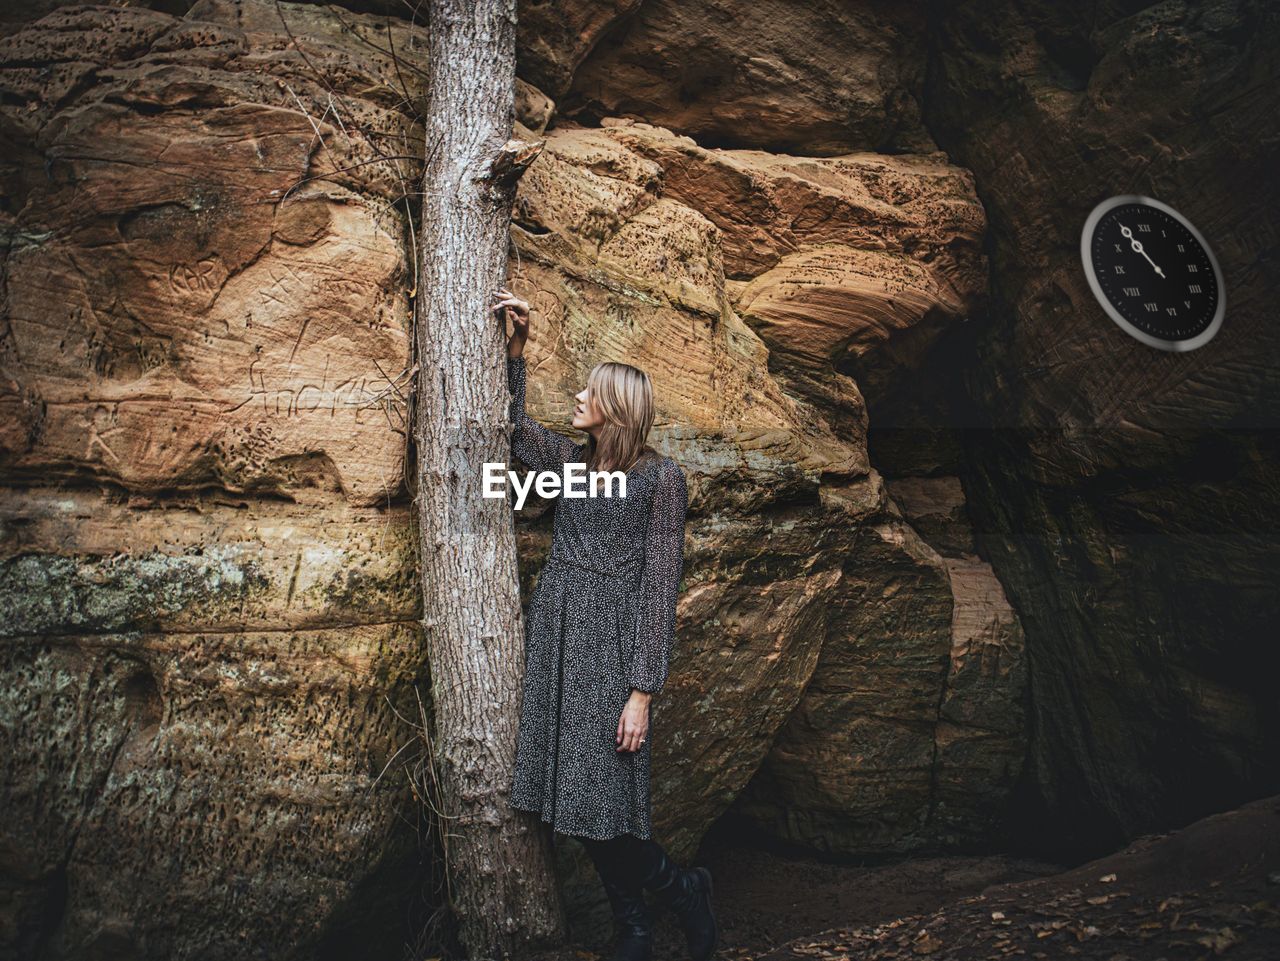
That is 10:55
